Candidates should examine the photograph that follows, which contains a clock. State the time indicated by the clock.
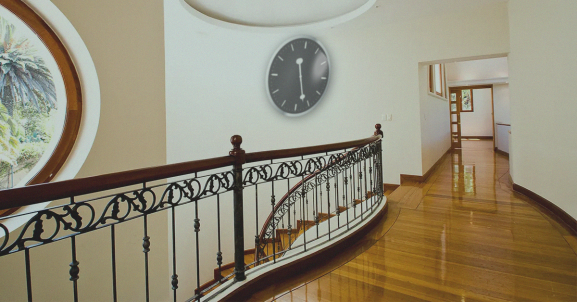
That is 11:27
